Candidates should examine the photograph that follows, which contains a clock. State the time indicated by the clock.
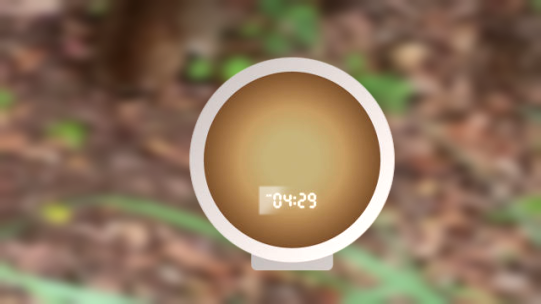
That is 4:29
